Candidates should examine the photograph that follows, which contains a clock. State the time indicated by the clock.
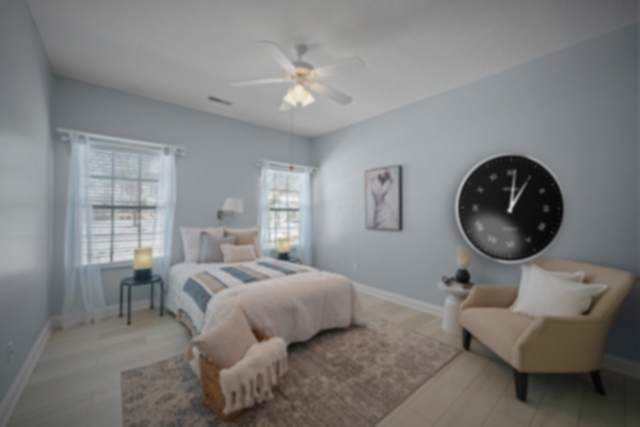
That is 1:01
